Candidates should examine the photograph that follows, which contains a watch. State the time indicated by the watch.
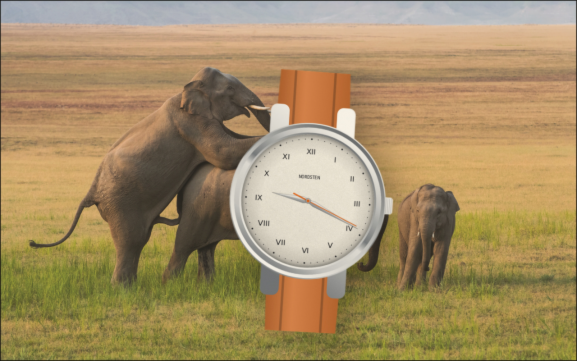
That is 9:19:19
